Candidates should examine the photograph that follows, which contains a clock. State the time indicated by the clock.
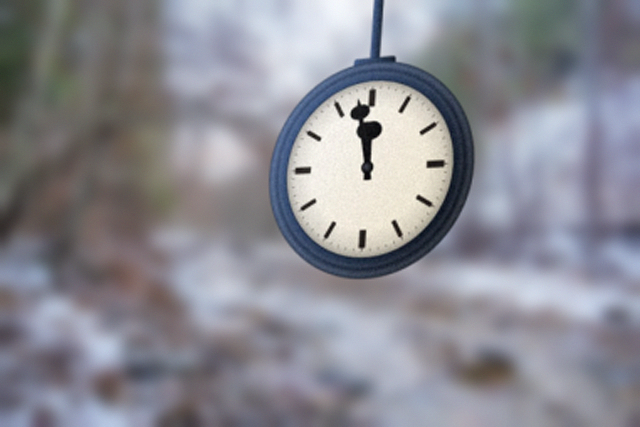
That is 11:58
